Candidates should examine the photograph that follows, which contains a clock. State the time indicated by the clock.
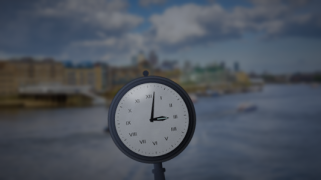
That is 3:02
